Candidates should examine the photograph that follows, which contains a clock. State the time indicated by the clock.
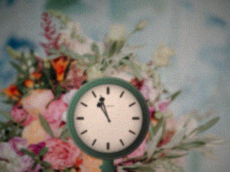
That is 10:57
